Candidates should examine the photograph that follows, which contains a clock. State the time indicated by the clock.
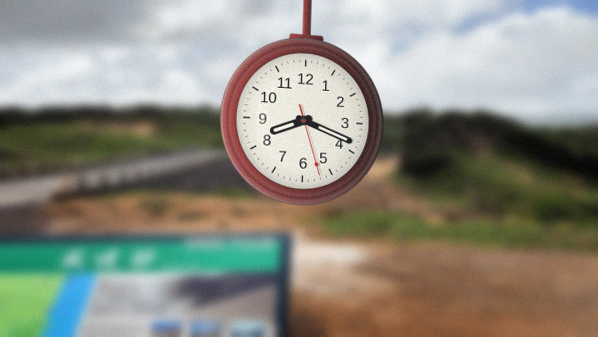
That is 8:18:27
